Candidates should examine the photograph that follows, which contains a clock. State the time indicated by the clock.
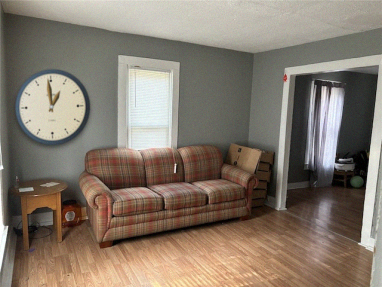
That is 12:59
